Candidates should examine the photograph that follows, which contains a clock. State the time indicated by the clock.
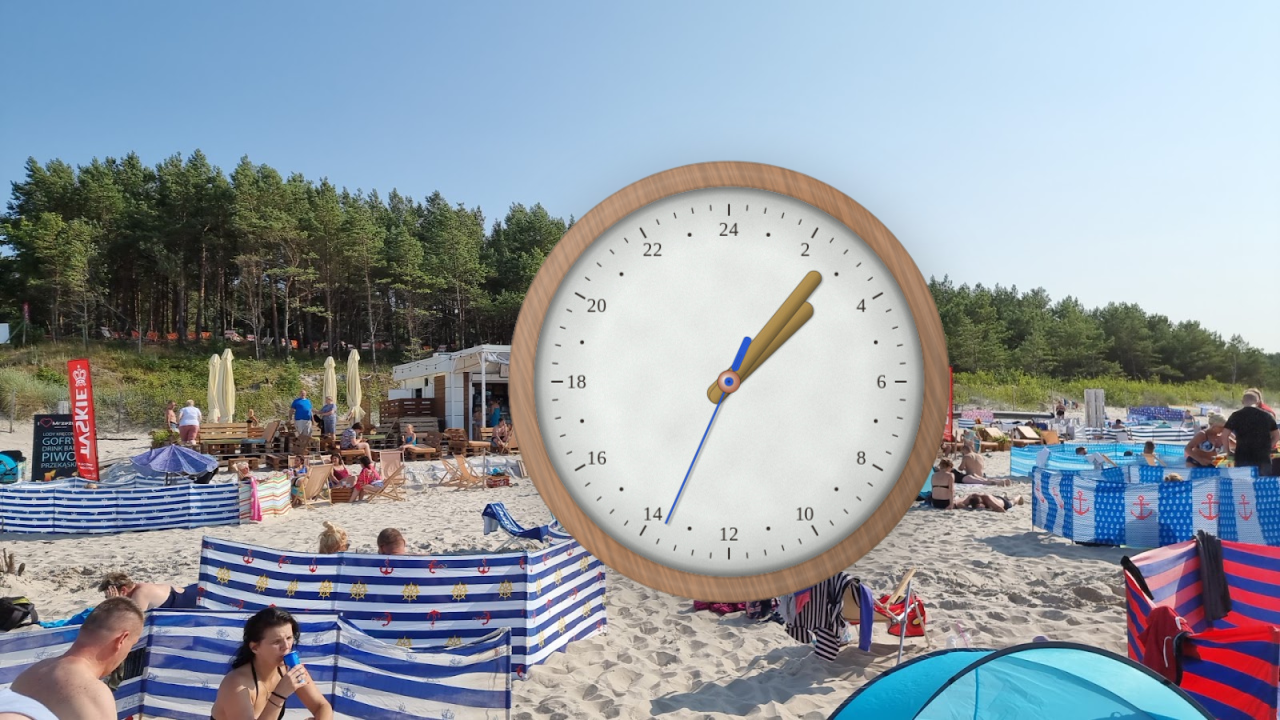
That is 3:06:34
